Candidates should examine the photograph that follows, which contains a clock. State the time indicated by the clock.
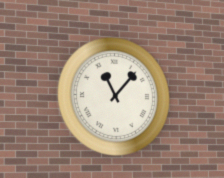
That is 11:07
